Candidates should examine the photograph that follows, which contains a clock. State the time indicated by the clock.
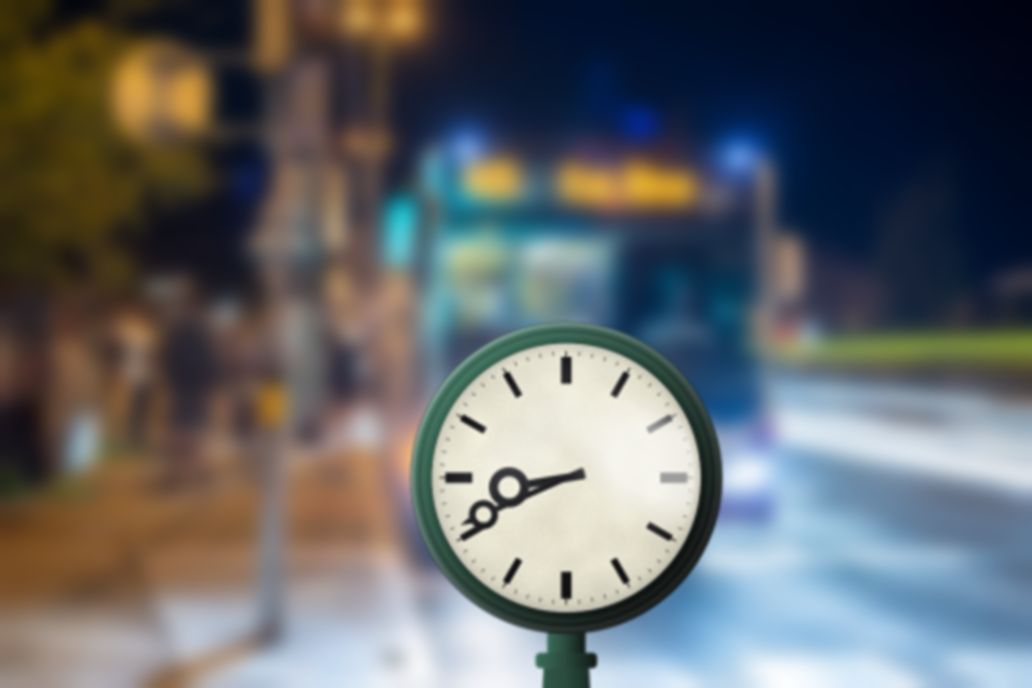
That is 8:41
